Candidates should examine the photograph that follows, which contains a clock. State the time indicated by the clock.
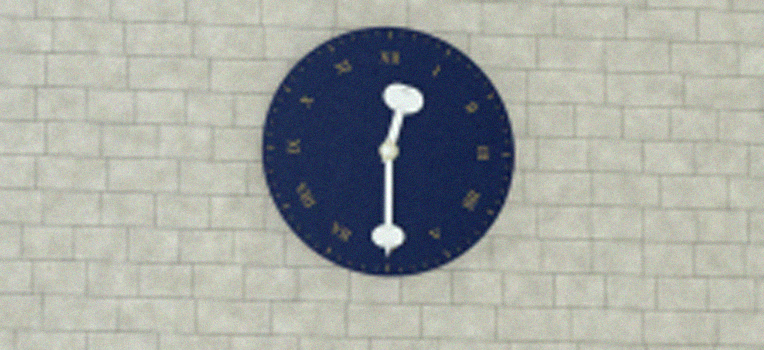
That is 12:30
